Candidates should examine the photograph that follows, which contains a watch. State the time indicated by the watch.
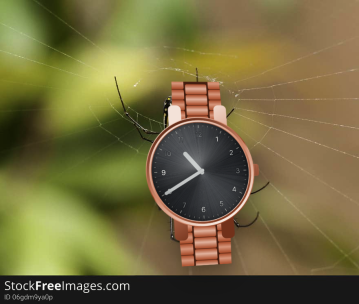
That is 10:40
